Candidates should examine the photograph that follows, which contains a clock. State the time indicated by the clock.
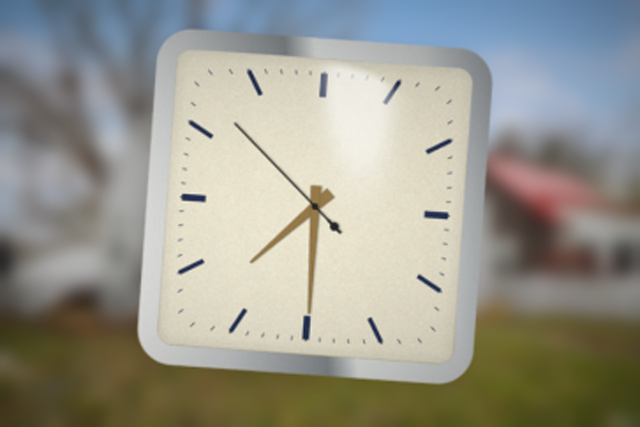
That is 7:29:52
